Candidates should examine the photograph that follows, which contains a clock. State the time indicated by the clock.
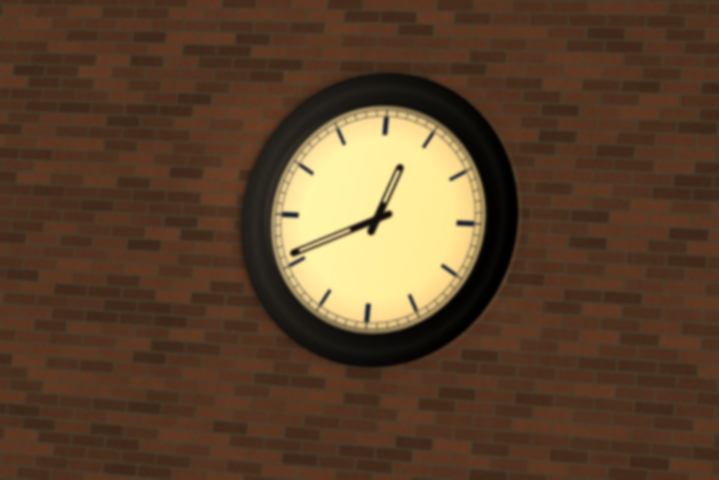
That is 12:41
